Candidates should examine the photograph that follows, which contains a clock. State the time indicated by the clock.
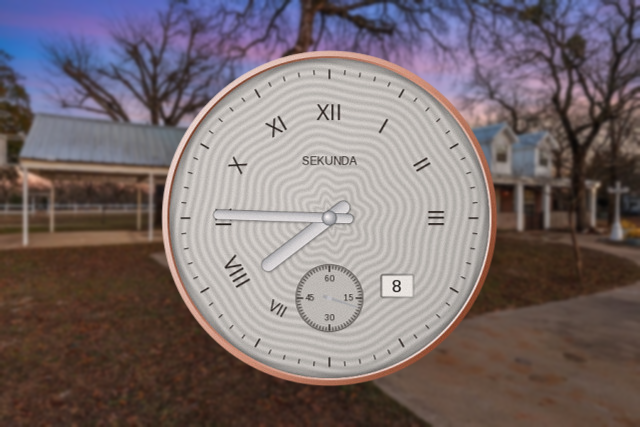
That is 7:45:18
